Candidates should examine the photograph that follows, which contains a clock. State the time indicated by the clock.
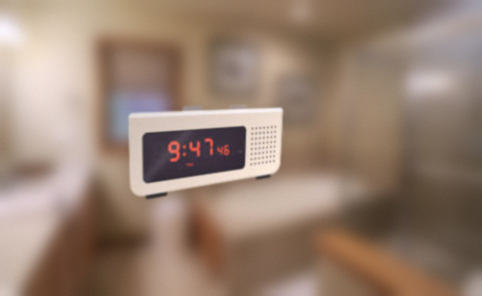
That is 9:47
